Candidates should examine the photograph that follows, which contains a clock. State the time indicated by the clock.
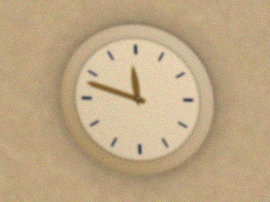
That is 11:48
